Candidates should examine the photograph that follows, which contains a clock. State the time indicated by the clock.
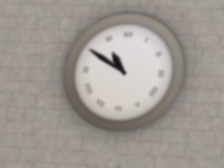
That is 10:50
